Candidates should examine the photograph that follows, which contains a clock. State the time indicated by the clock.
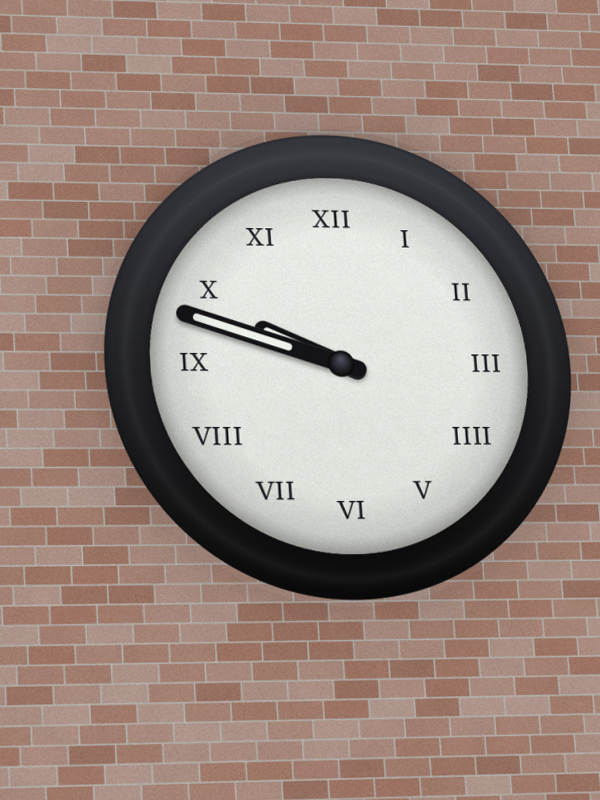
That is 9:48
